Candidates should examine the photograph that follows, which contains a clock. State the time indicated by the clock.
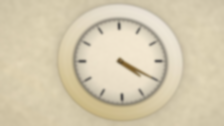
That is 4:20
